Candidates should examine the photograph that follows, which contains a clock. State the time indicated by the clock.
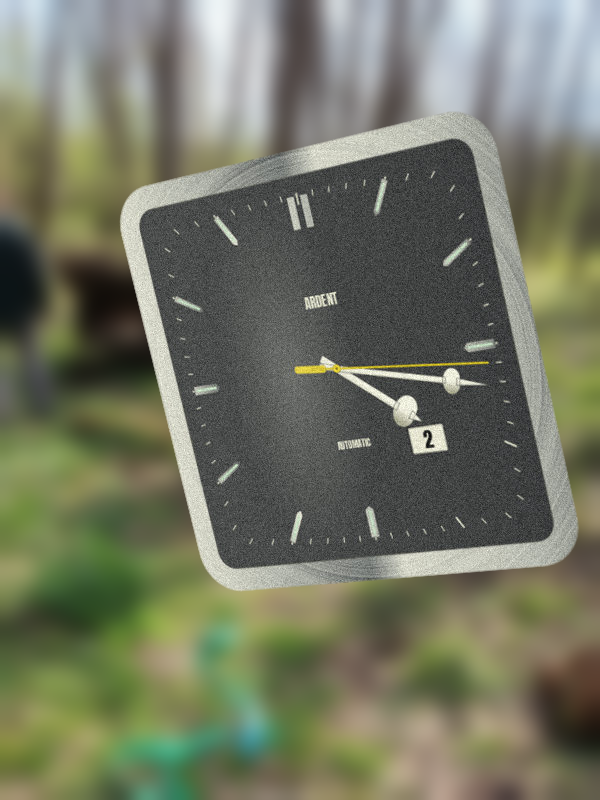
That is 4:17:16
